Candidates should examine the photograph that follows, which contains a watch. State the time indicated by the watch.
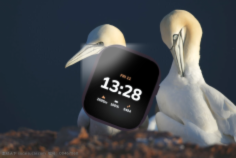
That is 13:28
